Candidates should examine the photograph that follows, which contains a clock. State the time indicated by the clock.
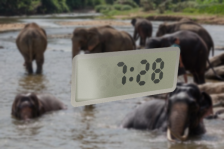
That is 7:28
